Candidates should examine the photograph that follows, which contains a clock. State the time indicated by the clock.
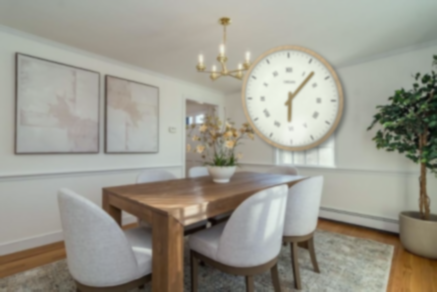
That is 6:07
